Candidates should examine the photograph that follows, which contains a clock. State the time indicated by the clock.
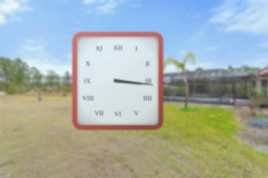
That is 3:16
